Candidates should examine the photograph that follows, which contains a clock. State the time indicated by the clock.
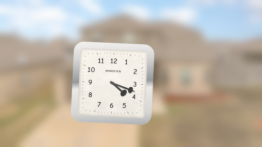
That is 4:18
